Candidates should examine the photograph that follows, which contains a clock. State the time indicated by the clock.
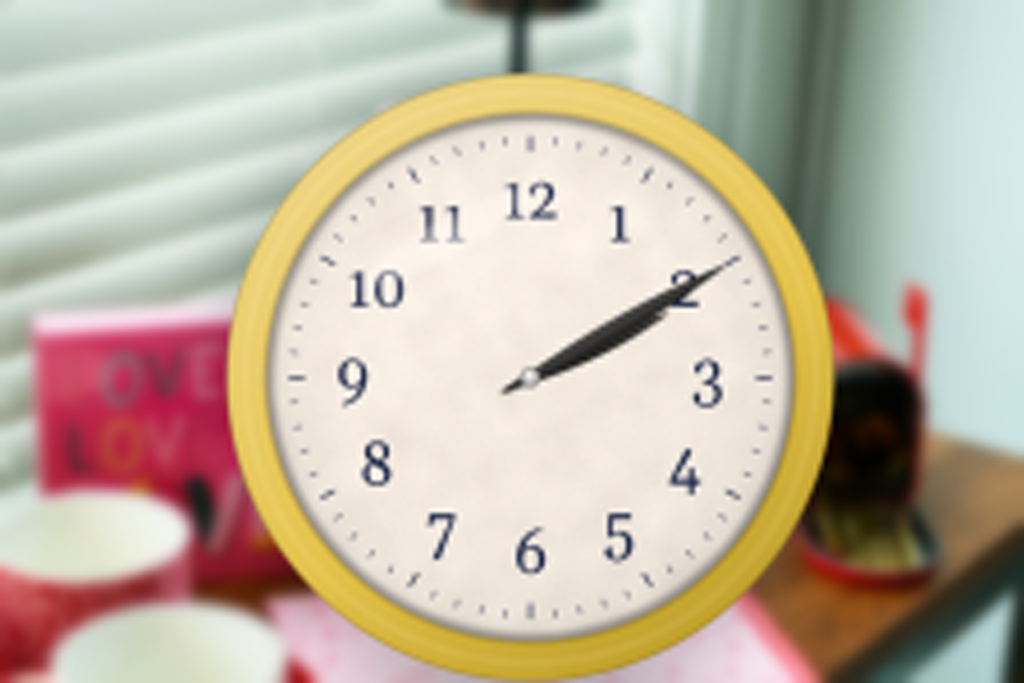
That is 2:10
